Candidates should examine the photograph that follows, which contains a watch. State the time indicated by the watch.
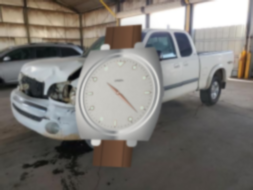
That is 10:22
